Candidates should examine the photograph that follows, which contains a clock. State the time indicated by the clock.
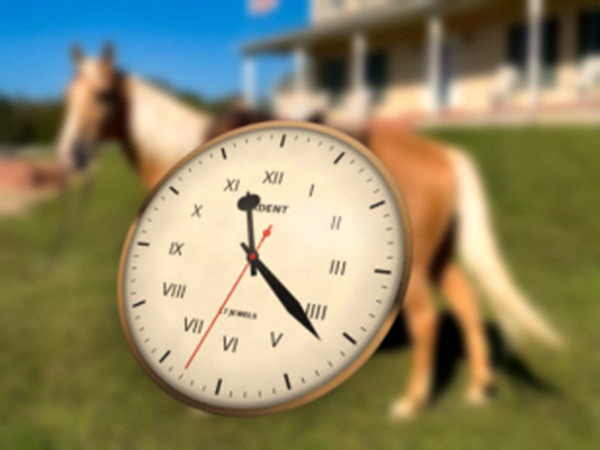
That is 11:21:33
